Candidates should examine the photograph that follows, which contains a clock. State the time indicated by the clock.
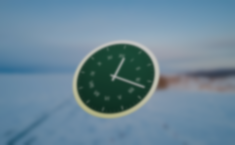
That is 12:17
